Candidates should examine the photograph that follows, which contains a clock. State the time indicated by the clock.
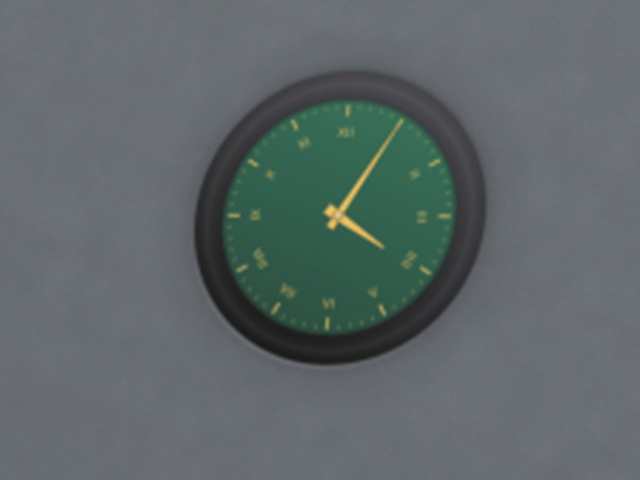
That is 4:05
